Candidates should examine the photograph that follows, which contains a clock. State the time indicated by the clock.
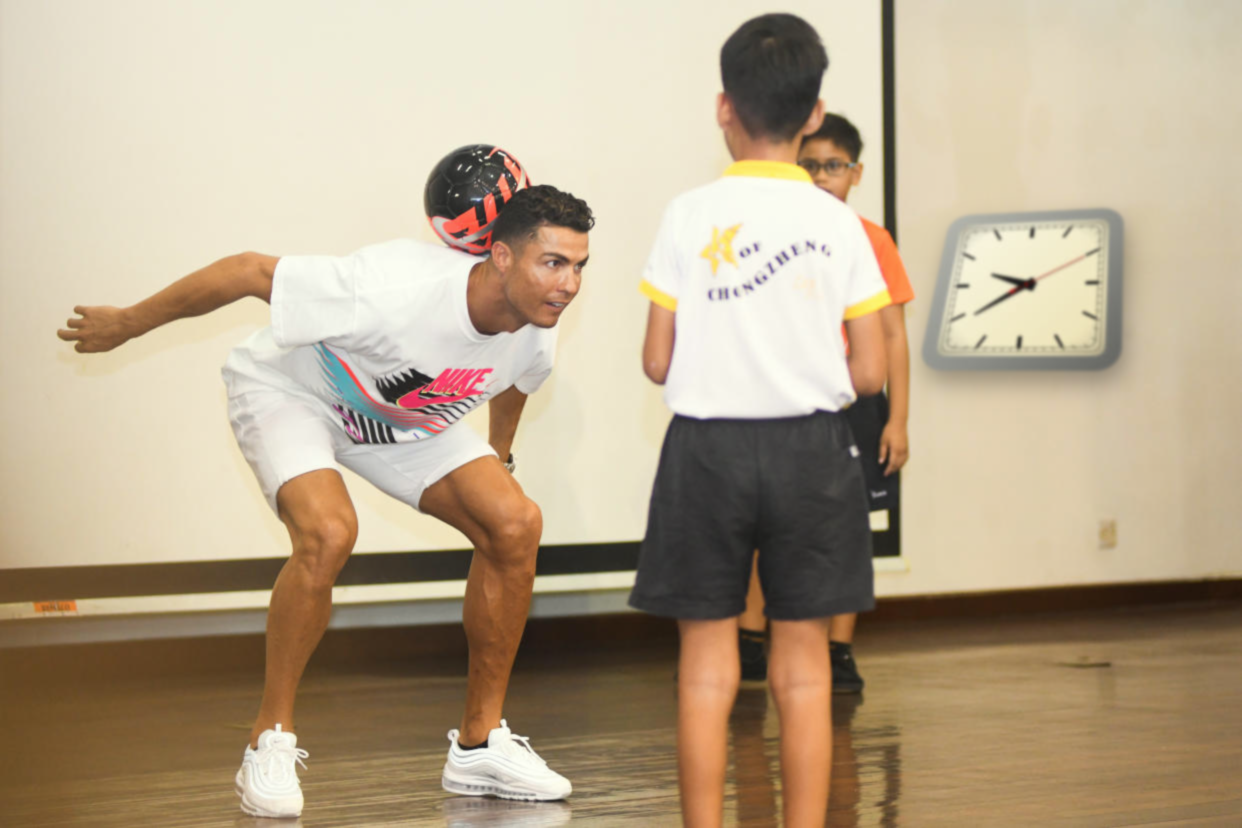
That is 9:39:10
